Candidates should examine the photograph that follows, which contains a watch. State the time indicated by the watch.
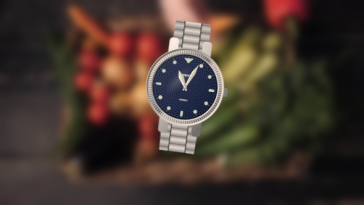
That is 11:04
